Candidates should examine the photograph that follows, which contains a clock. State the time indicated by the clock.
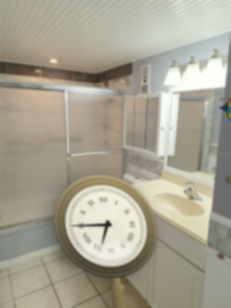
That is 6:45
